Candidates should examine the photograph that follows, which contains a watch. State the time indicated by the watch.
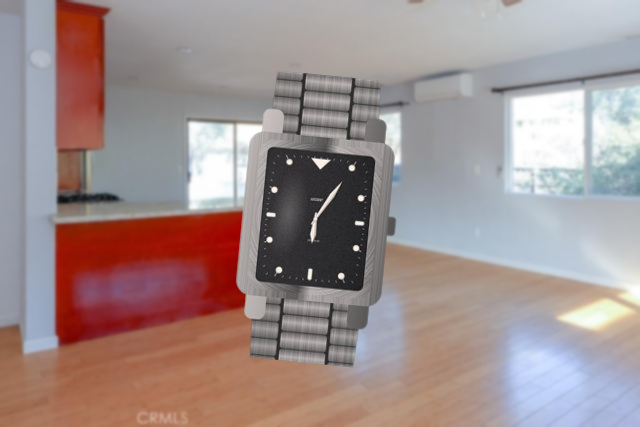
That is 6:05
